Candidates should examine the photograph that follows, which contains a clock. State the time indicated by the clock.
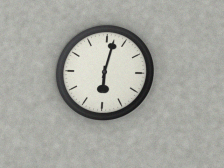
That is 6:02
